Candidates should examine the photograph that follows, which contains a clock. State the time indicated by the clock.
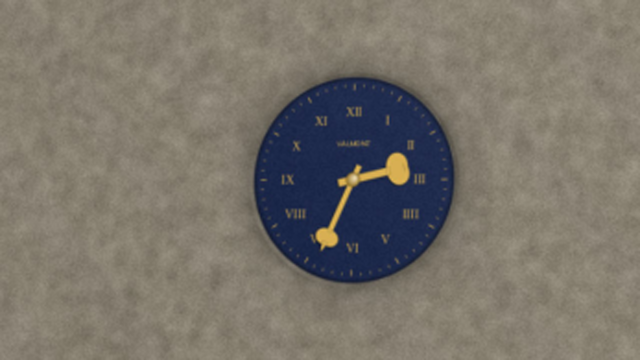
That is 2:34
